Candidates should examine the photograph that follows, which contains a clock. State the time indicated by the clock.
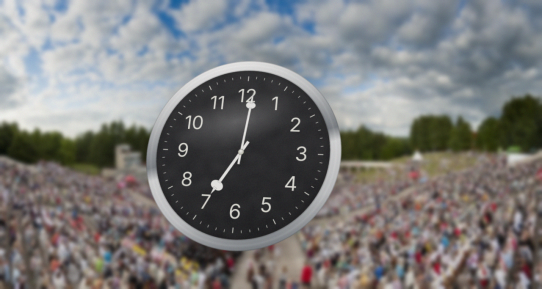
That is 7:01
